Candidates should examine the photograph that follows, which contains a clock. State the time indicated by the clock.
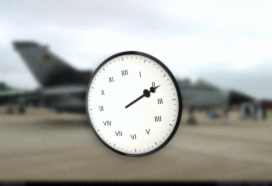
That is 2:11
